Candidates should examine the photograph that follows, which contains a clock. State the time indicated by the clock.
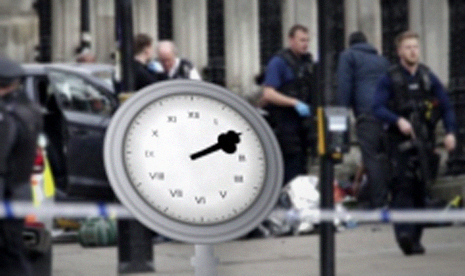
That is 2:10
